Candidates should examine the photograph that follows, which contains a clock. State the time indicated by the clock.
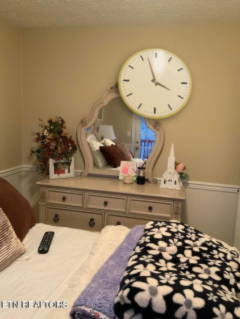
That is 3:57
